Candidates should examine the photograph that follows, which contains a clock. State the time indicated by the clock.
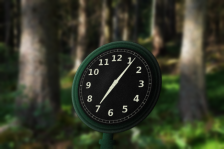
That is 7:06
